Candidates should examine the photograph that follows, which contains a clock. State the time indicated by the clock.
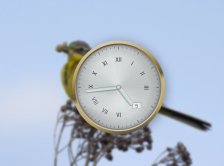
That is 4:44
